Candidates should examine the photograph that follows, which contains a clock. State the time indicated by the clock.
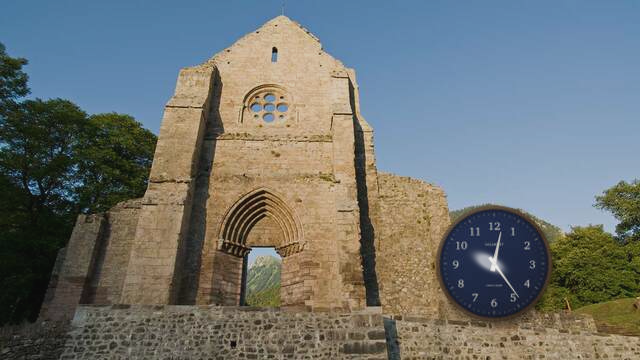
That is 12:24
